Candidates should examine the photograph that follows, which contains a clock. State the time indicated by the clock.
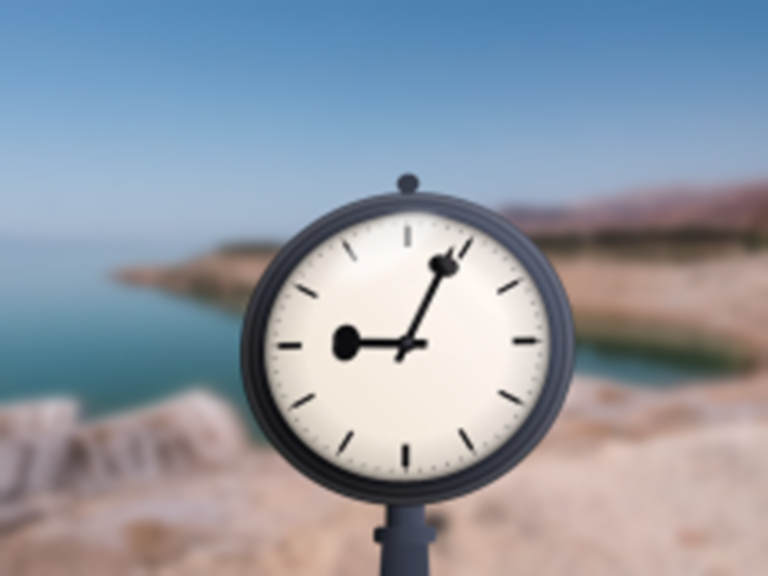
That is 9:04
